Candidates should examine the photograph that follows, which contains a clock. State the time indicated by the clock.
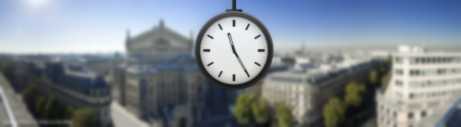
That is 11:25
